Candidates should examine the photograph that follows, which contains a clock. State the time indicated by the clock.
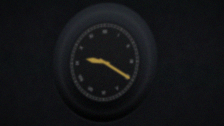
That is 9:20
